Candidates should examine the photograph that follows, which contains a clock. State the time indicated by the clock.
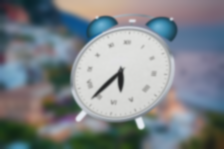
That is 5:36
